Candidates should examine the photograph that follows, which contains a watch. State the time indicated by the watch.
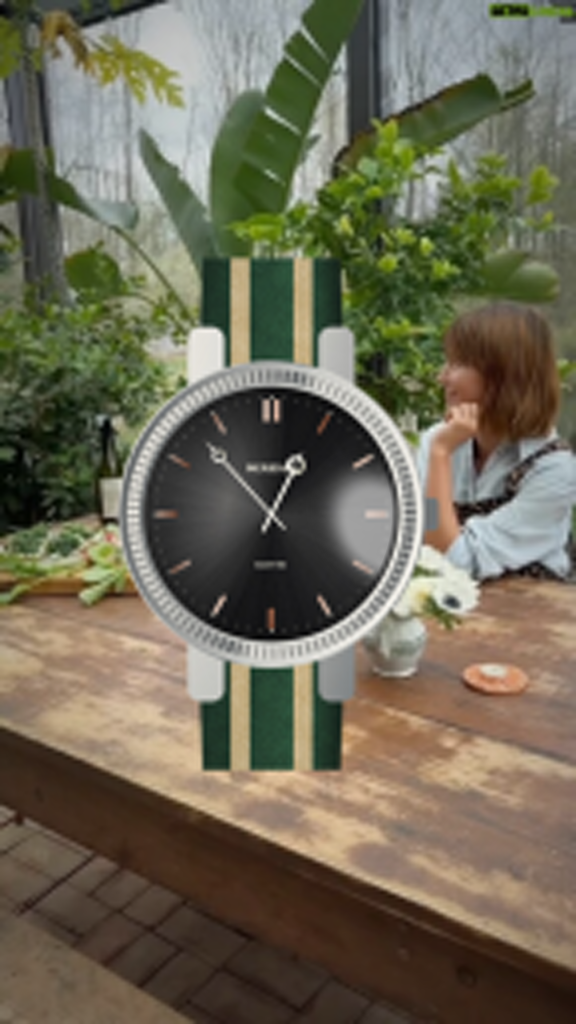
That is 12:53
